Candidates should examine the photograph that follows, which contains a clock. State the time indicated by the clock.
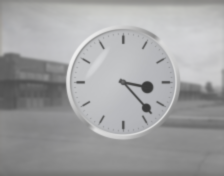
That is 3:23
